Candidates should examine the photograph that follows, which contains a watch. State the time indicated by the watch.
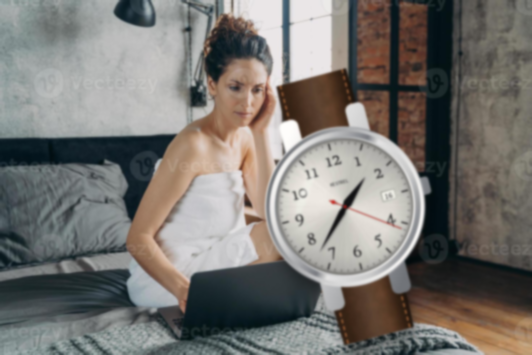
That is 1:37:21
